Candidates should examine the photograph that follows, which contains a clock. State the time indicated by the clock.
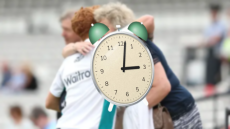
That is 3:02
